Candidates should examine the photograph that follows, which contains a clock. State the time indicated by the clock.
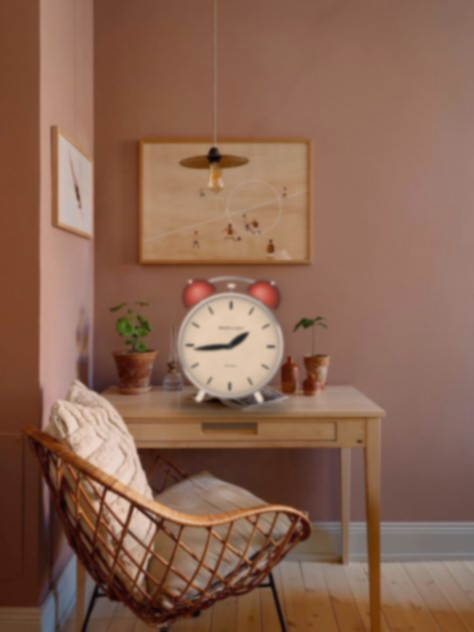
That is 1:44
